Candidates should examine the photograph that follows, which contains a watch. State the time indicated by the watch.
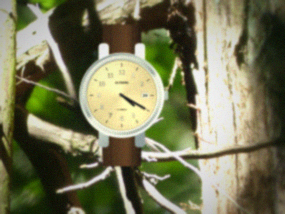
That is 4:20
